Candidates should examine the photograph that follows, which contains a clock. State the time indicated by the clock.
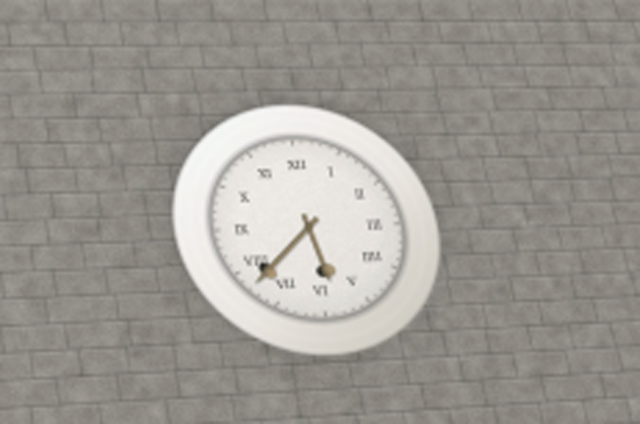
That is 5:38
